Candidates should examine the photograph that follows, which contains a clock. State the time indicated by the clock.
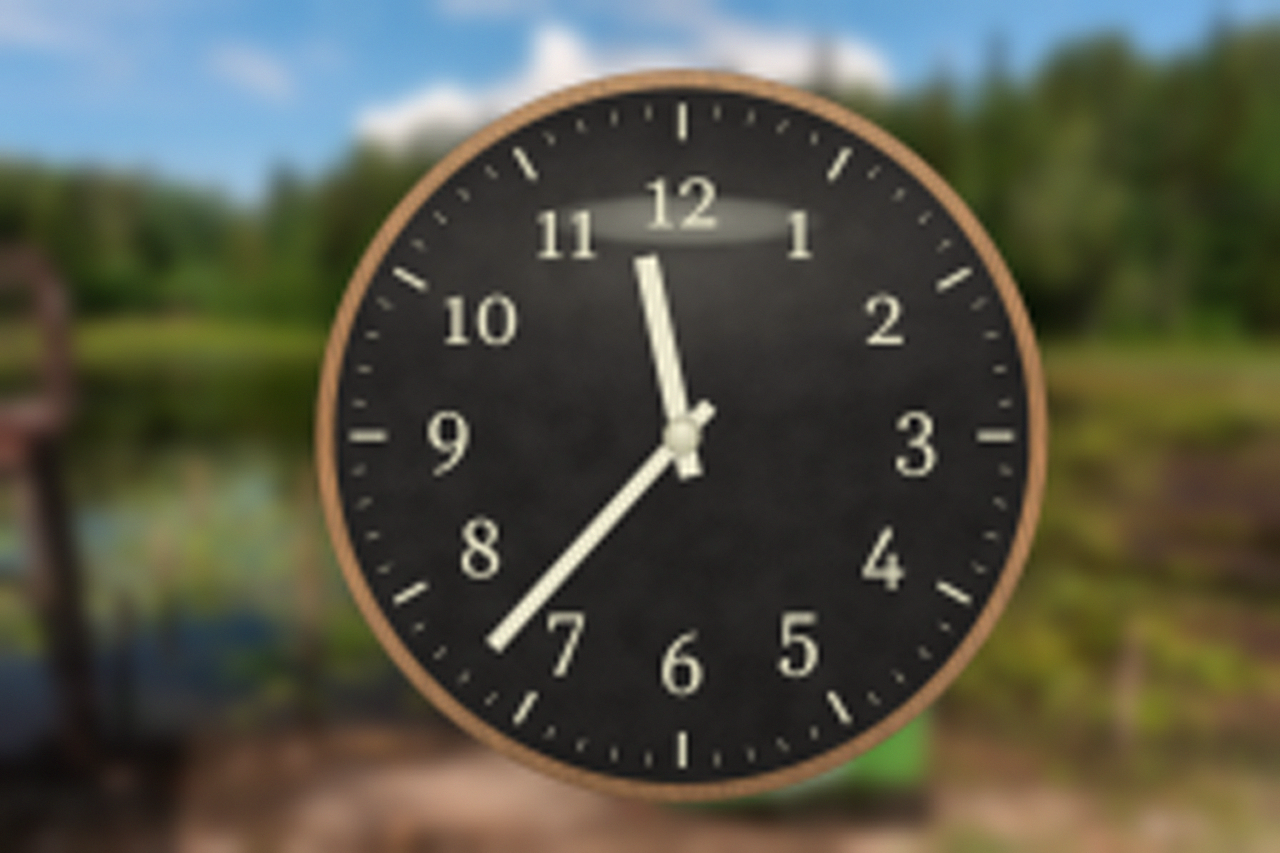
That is 11:37
